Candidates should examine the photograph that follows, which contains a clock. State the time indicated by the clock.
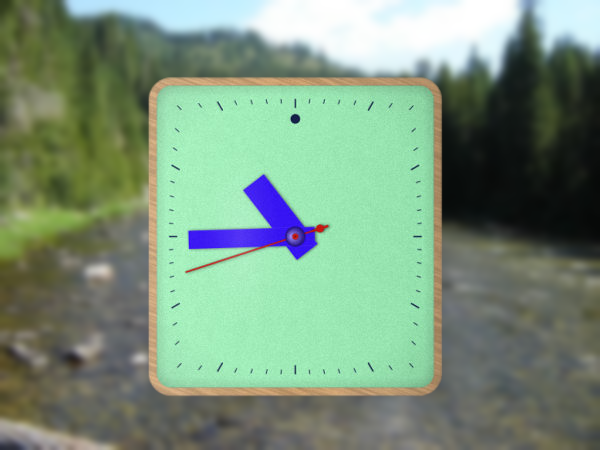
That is 10:44:42
